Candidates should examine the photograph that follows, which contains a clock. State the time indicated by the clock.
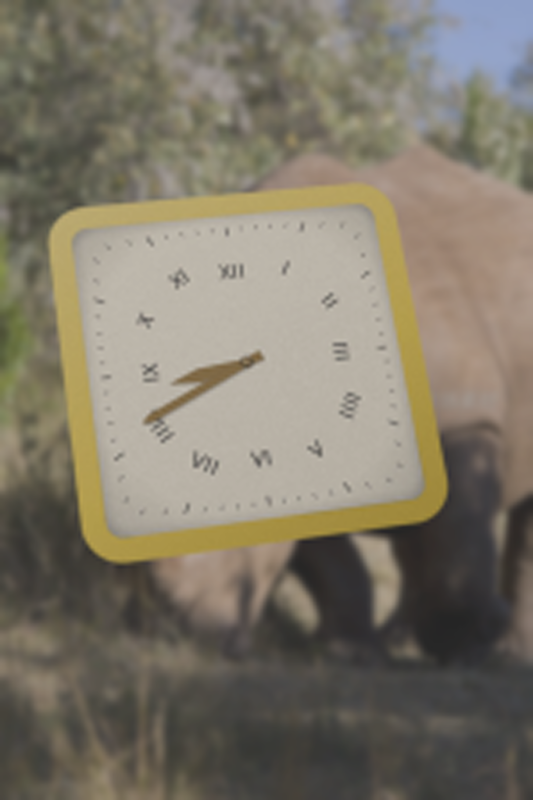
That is 8:41
